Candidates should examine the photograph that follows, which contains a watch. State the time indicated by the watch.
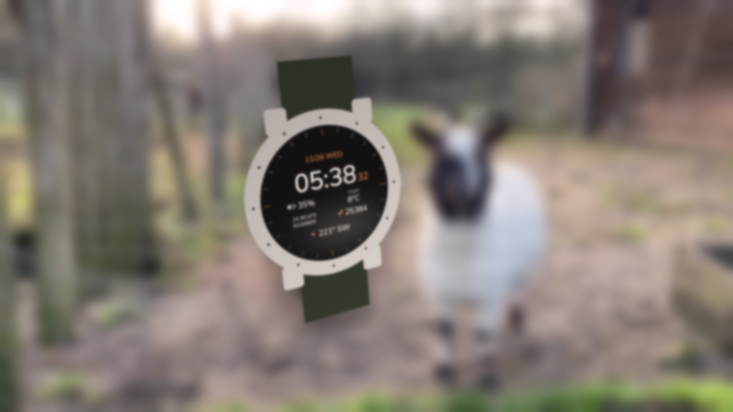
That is 5:38
